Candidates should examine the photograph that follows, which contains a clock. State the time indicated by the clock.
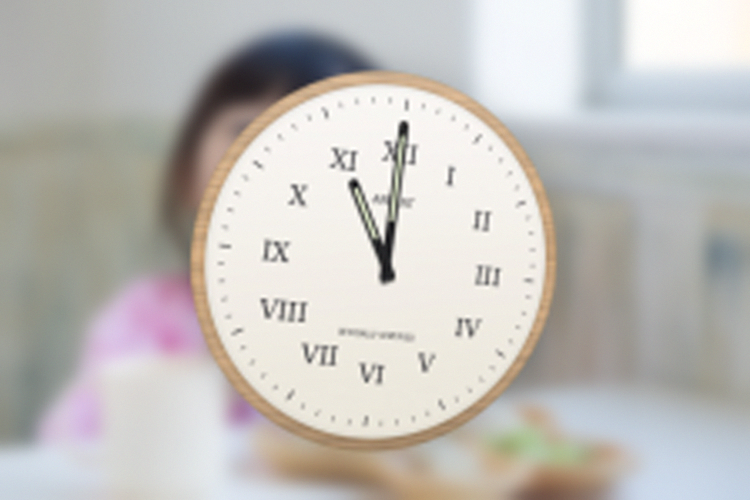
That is 11:00
